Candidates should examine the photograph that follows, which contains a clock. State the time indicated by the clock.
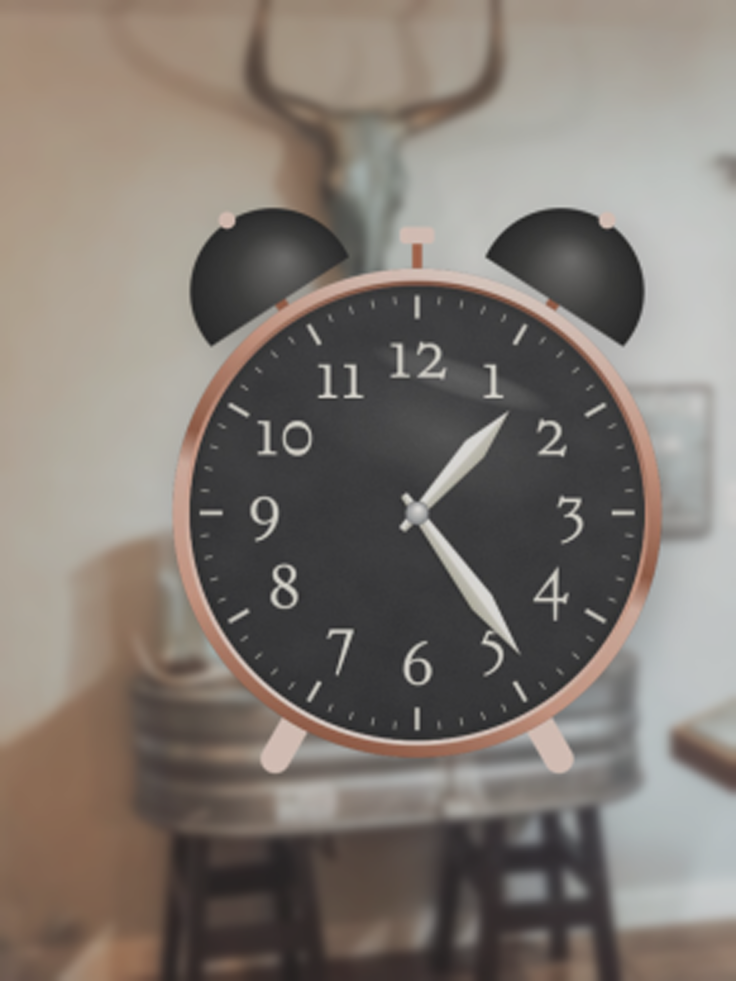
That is 1:24
